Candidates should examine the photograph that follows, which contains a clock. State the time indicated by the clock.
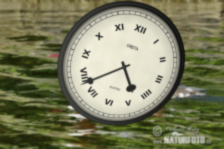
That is 4:38
